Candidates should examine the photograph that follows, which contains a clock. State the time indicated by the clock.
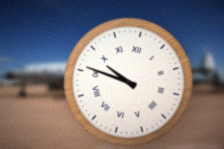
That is 9:46
